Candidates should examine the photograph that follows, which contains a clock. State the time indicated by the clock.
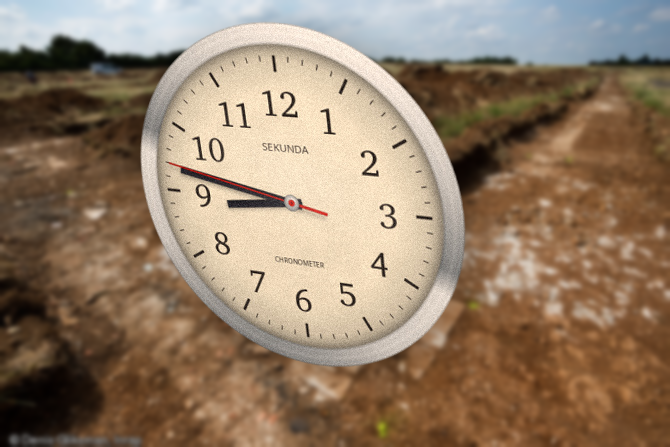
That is 8:46:47
